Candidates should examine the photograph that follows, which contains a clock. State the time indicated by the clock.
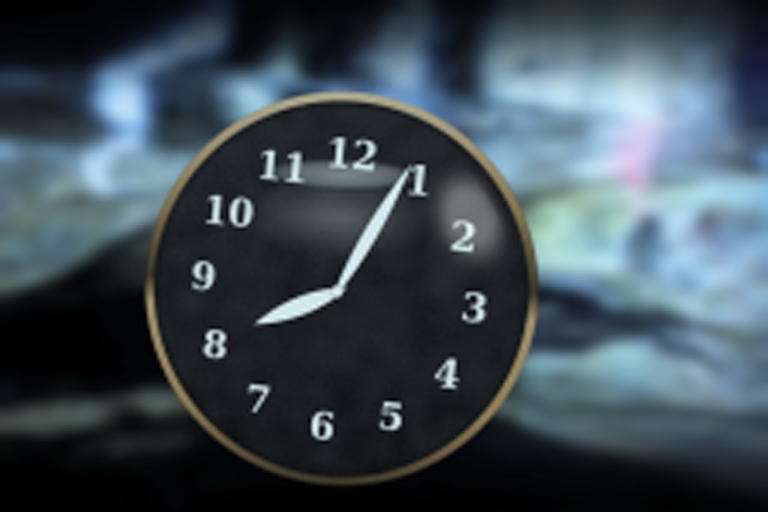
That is 8:04
